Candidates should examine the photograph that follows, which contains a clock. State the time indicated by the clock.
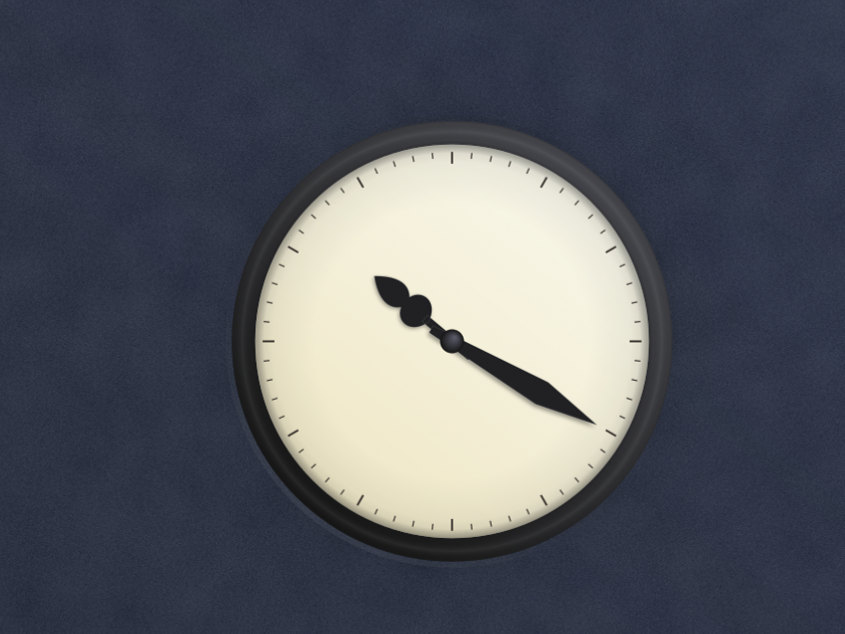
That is 10:20
